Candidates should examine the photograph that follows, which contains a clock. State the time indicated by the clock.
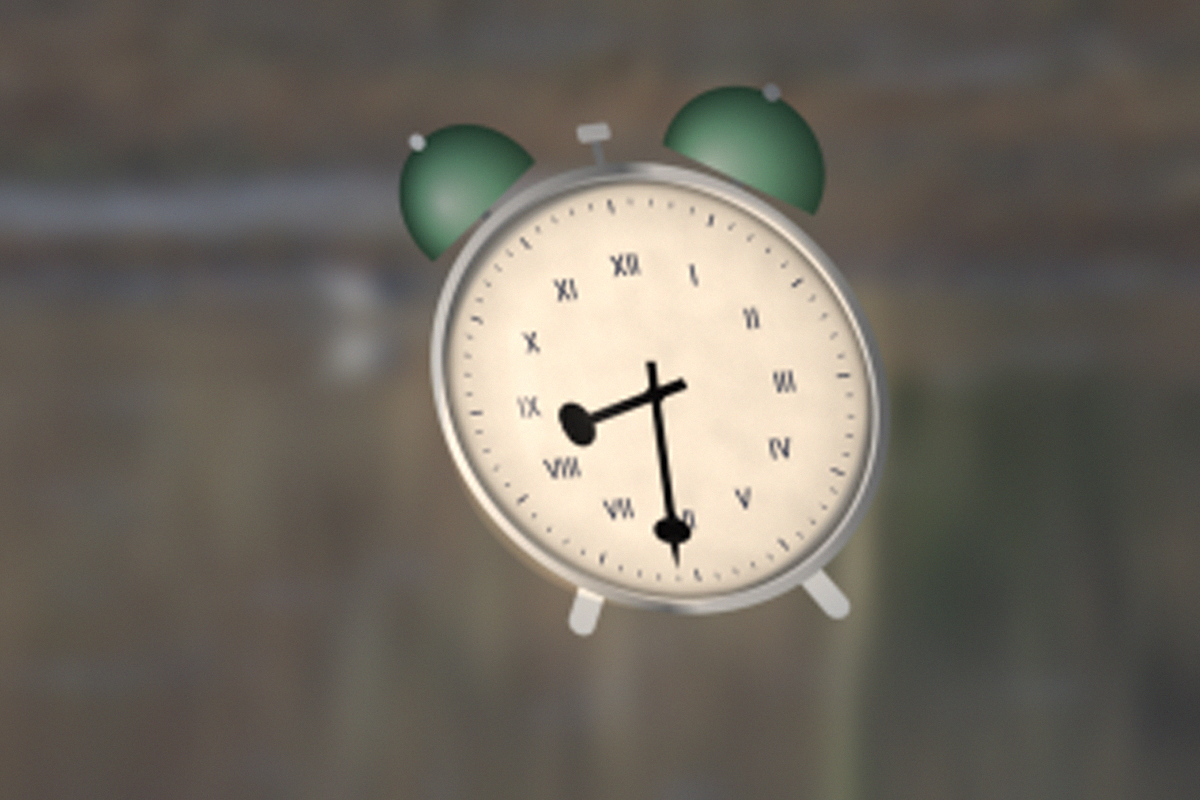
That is 8:31
